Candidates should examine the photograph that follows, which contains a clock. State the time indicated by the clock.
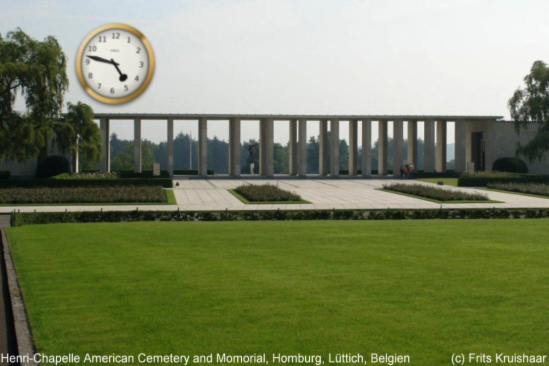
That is 4:47
